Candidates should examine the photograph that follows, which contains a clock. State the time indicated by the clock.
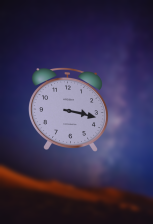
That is 3:17
